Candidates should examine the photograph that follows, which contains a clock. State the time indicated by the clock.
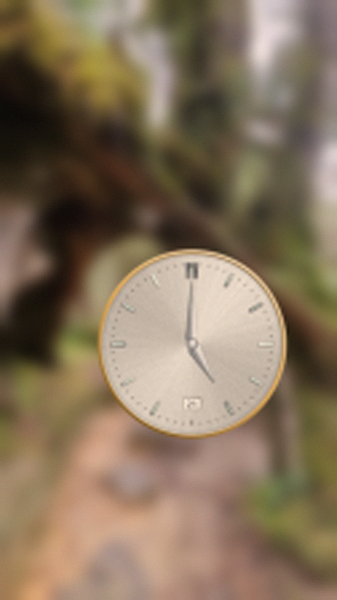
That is 5:00
